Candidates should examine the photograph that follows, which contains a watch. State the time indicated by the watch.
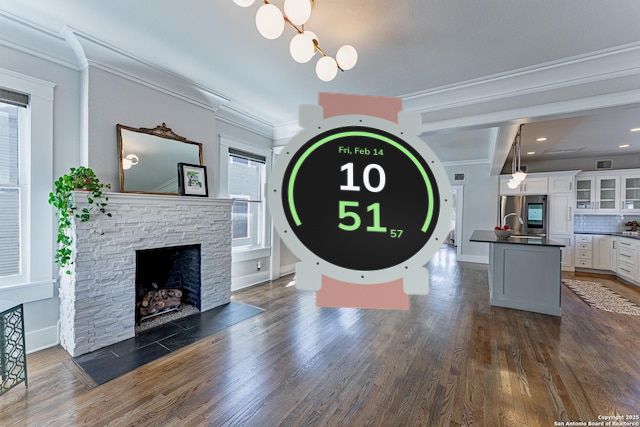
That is 10:51:57
